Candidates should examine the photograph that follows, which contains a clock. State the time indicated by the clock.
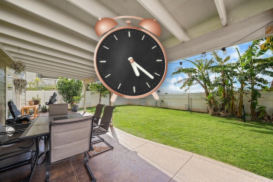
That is 5:22
